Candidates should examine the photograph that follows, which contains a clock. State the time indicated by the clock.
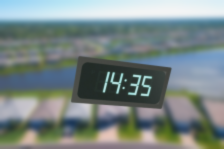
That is 14:35
